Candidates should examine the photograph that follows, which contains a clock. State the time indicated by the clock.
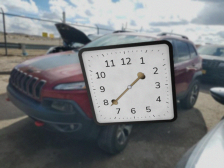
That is 1:38
